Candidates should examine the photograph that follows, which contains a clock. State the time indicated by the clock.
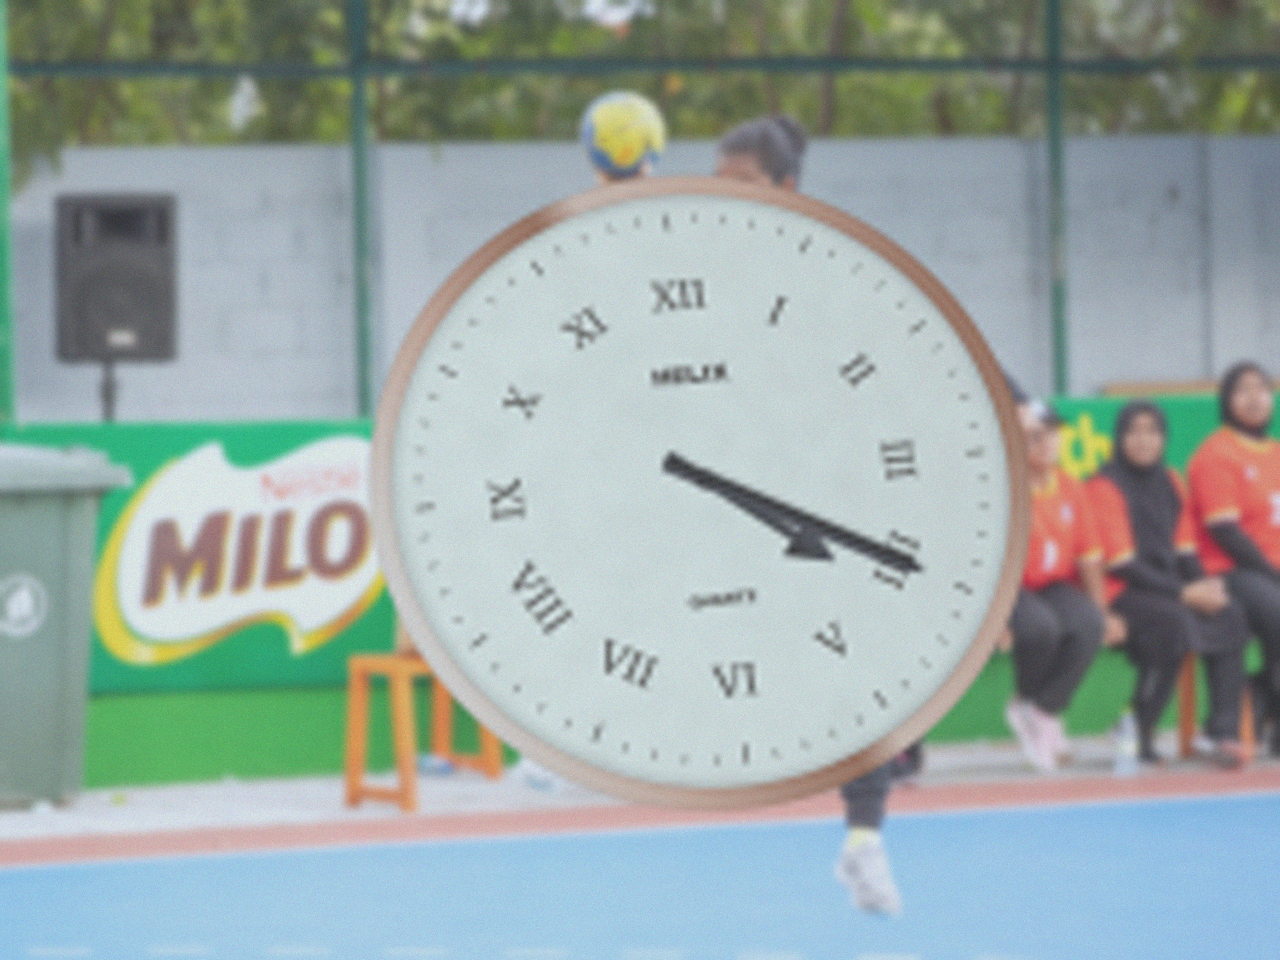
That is 4:20
